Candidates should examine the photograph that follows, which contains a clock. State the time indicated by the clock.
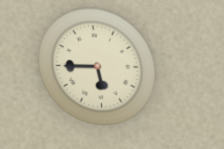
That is 5:45
